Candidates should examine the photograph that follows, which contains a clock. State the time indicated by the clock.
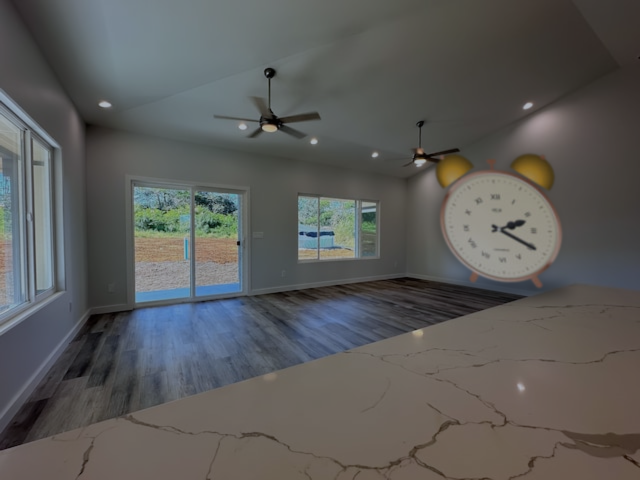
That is 2:20
